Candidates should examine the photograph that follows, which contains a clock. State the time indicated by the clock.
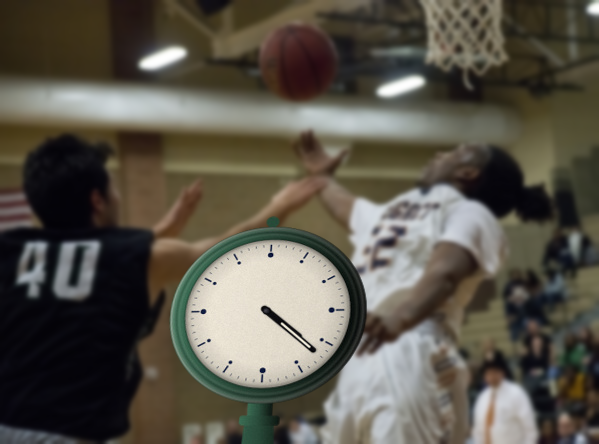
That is 4:22
